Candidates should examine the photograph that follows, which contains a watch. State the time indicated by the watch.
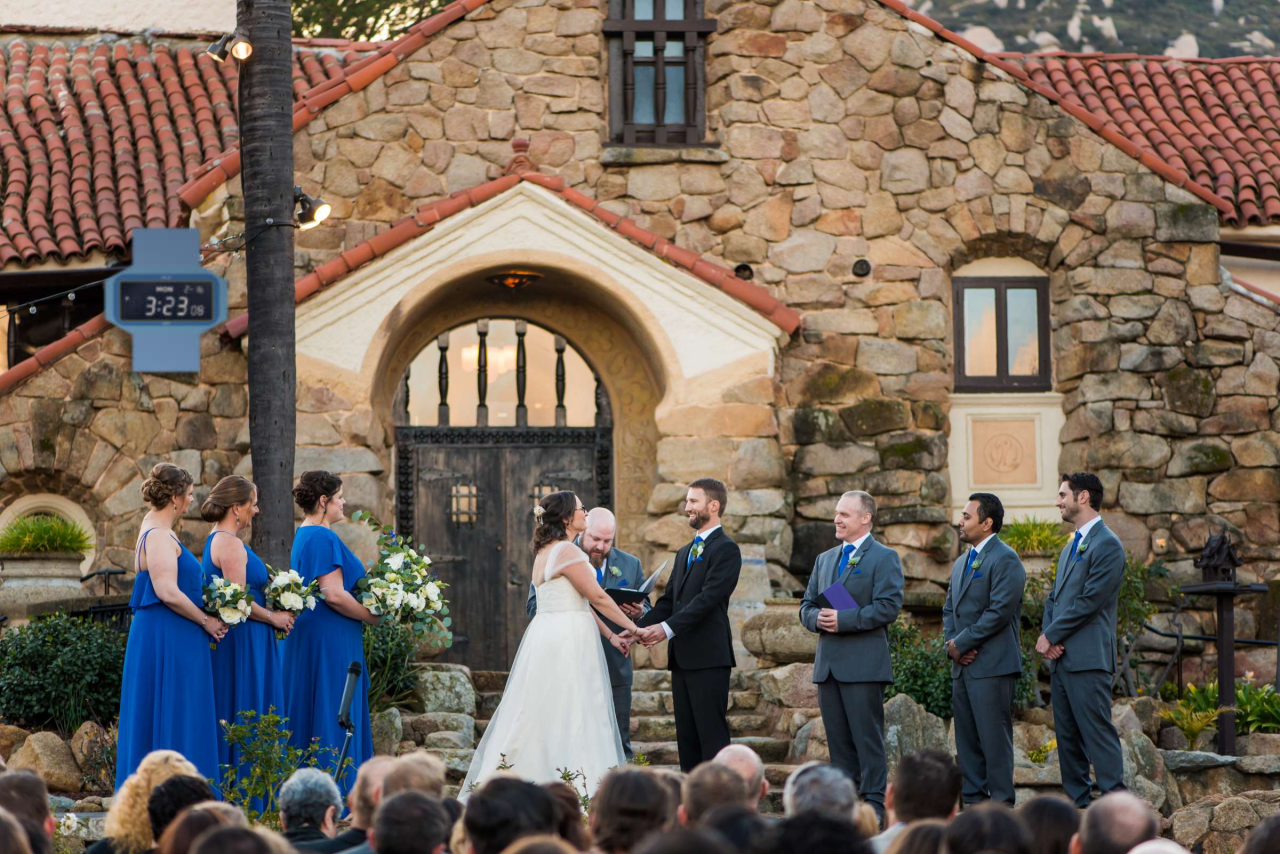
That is 3:23
